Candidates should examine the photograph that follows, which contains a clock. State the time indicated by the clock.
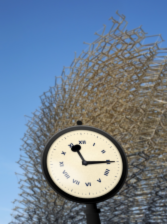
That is 11:15
